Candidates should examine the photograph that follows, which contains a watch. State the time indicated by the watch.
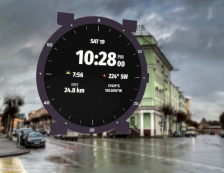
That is 10:28:00
